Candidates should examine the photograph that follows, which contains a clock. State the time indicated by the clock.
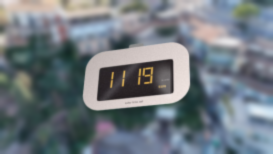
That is 11:19
